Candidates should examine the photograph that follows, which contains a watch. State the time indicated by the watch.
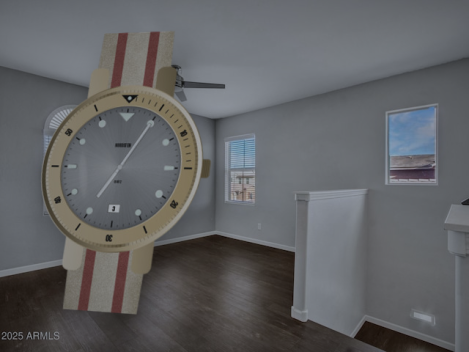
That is 7:05
